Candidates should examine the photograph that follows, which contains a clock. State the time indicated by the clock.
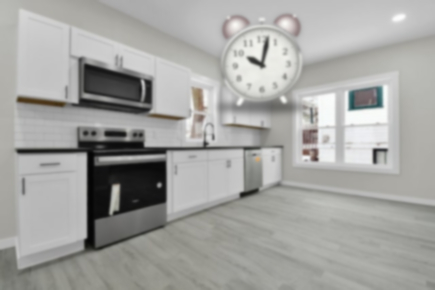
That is 10:02
